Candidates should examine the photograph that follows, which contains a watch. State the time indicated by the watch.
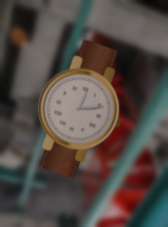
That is 12:11
